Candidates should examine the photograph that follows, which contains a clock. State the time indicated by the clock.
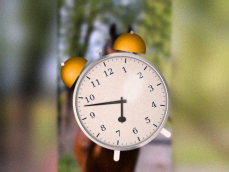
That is 6:48
